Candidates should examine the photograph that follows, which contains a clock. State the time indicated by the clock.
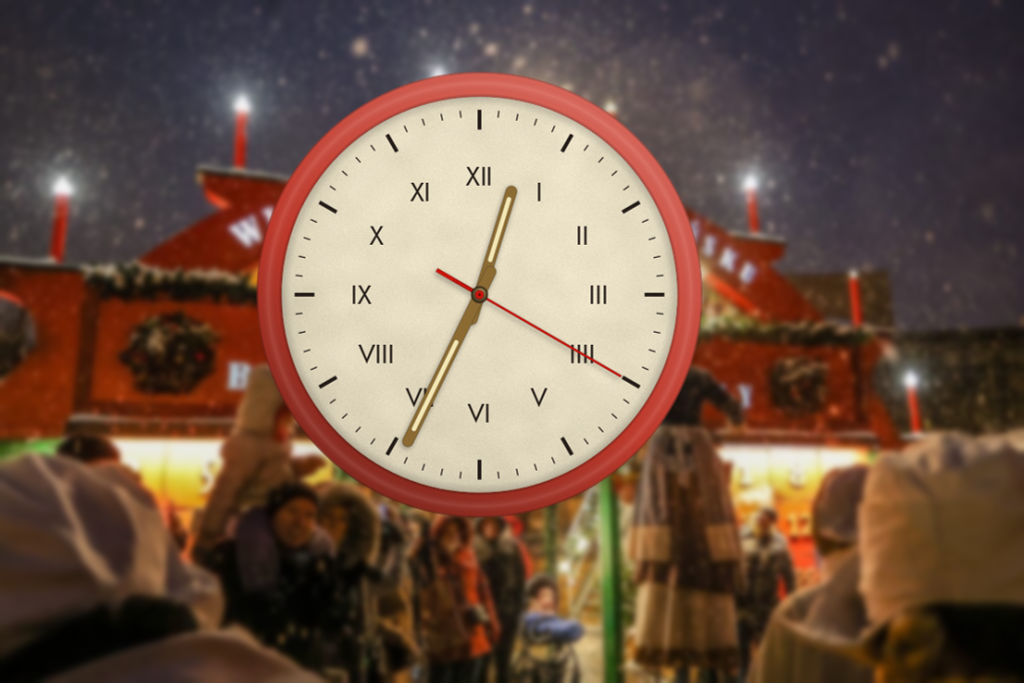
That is 12:34:20
